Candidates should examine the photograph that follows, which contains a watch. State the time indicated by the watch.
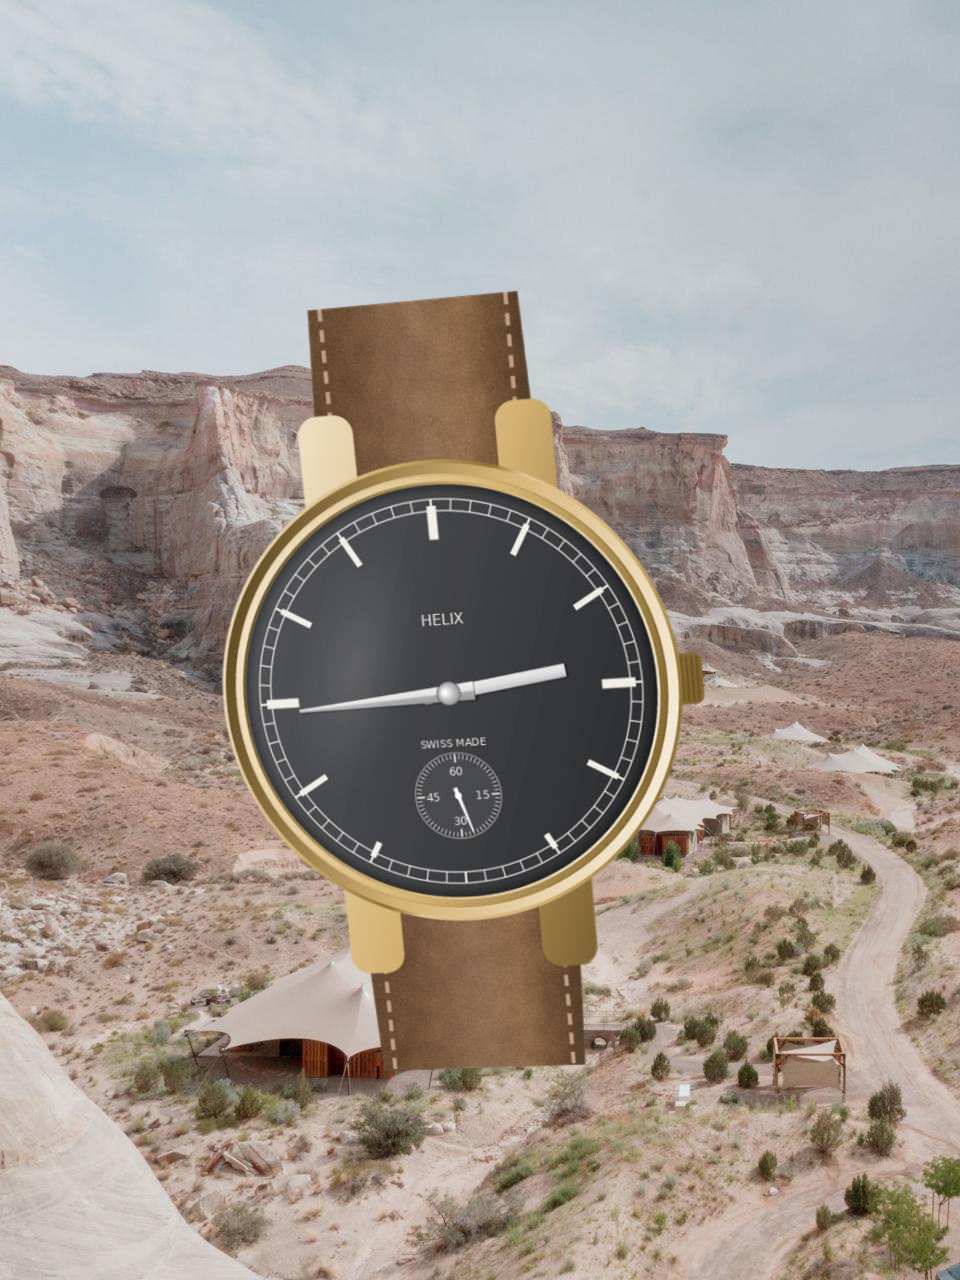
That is 2:44:27
